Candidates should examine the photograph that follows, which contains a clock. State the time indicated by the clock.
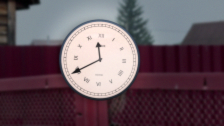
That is 11:40
